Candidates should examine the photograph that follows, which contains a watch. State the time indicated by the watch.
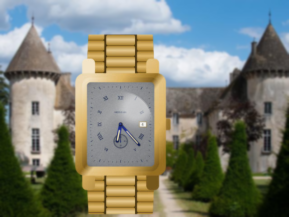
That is 6:23
